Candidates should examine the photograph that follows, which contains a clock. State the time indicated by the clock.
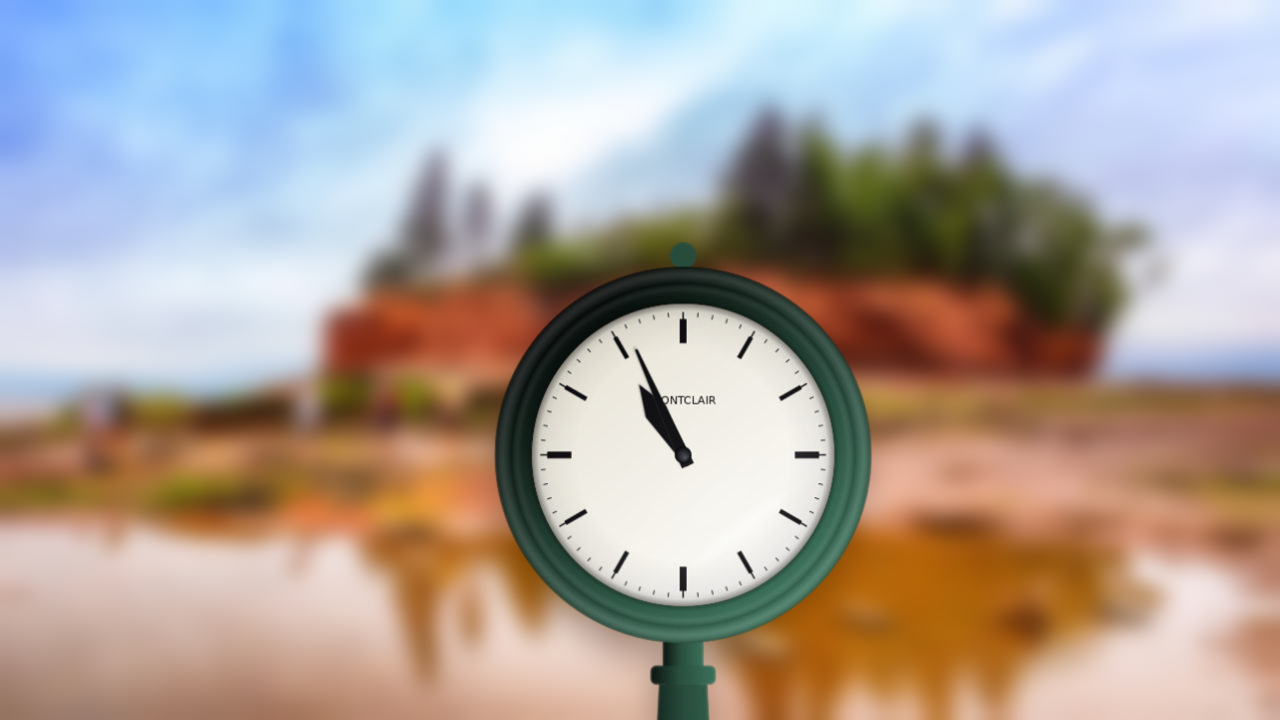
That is 10:56
